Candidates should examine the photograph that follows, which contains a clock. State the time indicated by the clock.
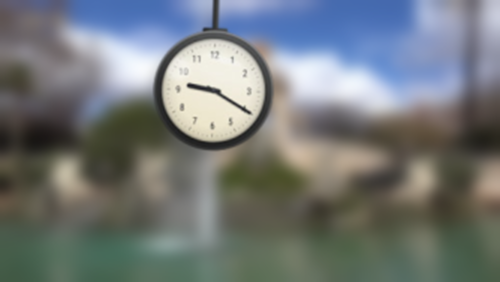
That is 9:20
